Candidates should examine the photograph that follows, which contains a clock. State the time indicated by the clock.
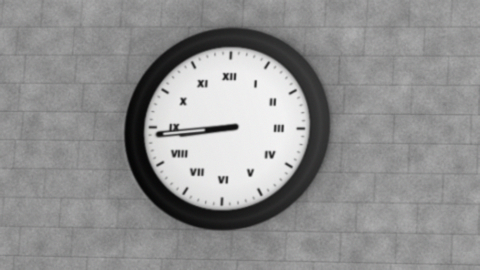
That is 8:44
